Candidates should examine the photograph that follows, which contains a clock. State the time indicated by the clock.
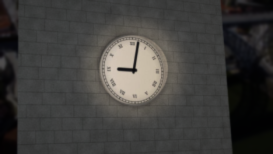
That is 9:02
